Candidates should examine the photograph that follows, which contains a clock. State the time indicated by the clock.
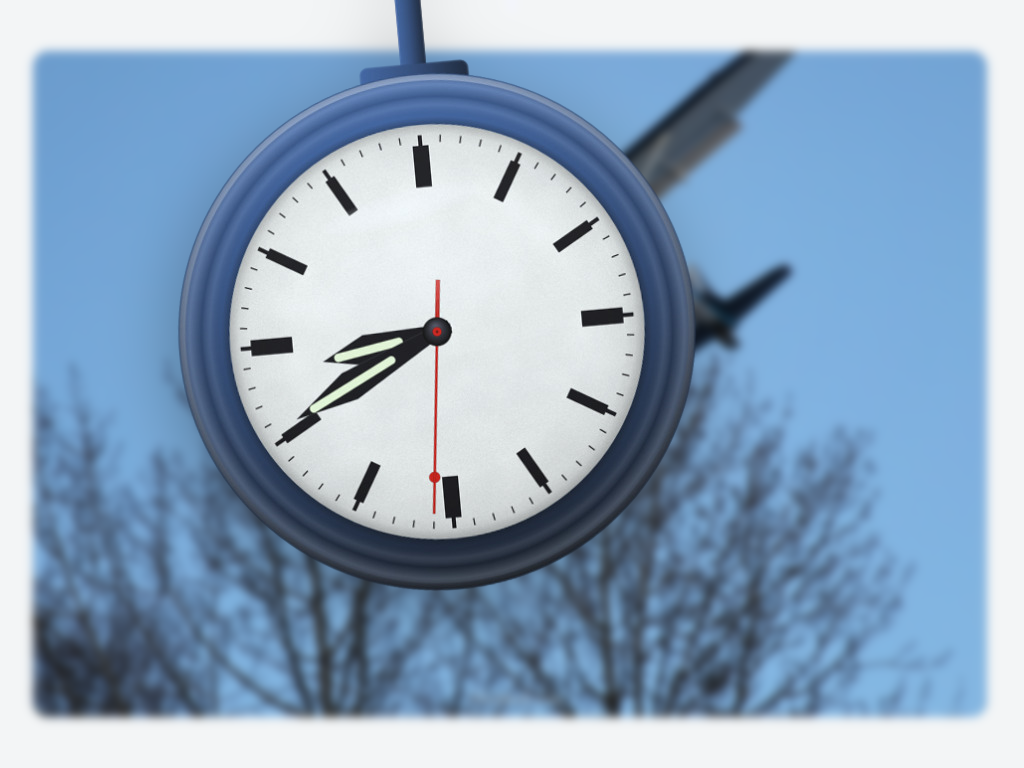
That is 8:40:31
